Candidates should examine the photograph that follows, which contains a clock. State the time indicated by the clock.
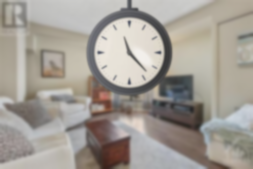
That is 11:23
